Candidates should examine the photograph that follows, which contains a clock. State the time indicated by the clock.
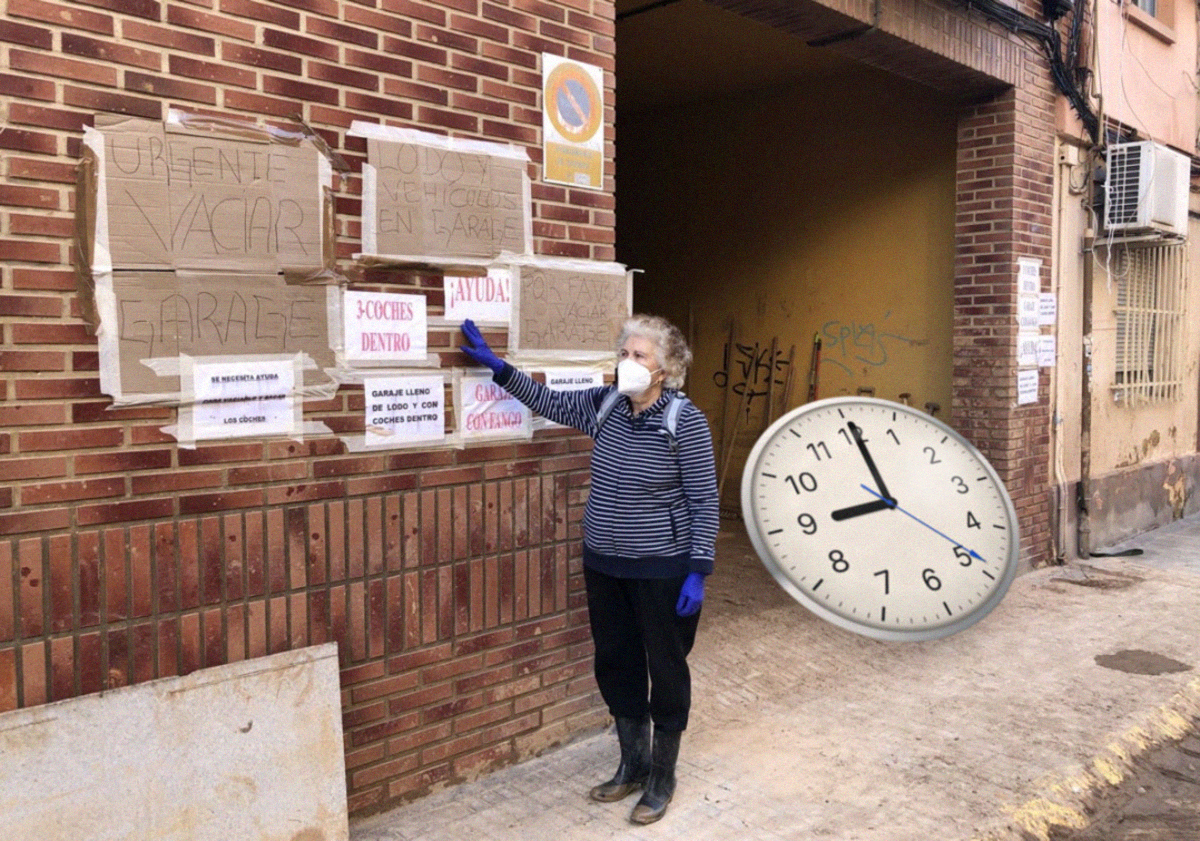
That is 9:00:24
